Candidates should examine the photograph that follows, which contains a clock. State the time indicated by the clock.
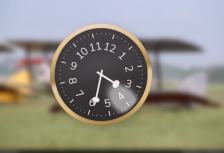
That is 3:29
